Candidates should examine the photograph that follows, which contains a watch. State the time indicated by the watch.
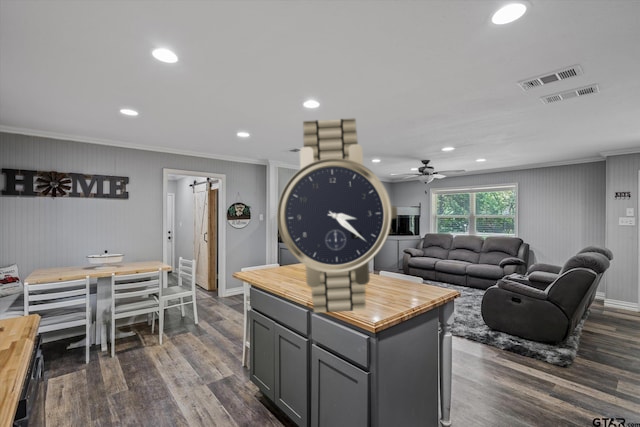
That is 3:22
